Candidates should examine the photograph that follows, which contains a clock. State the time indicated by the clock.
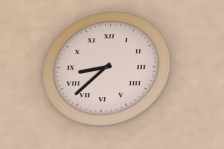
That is 8:37
